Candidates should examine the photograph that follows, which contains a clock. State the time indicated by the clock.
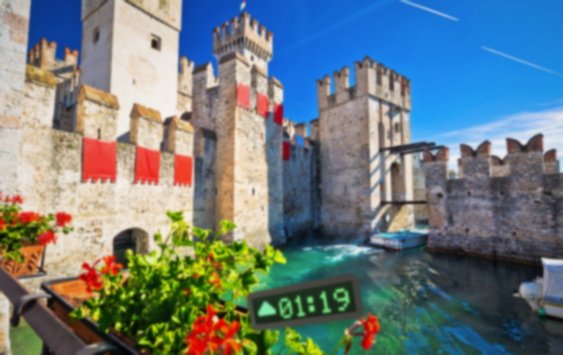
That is 1:19
